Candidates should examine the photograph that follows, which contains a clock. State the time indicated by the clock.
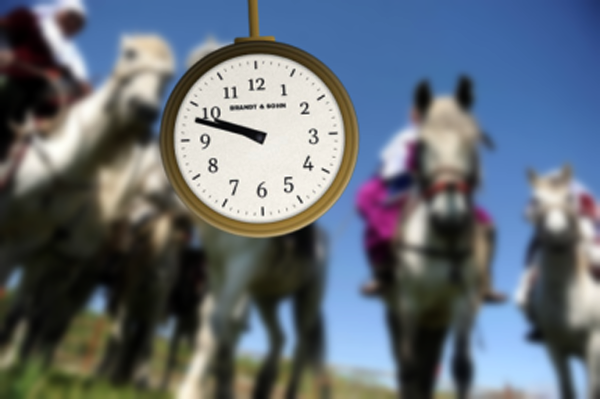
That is 9:48
